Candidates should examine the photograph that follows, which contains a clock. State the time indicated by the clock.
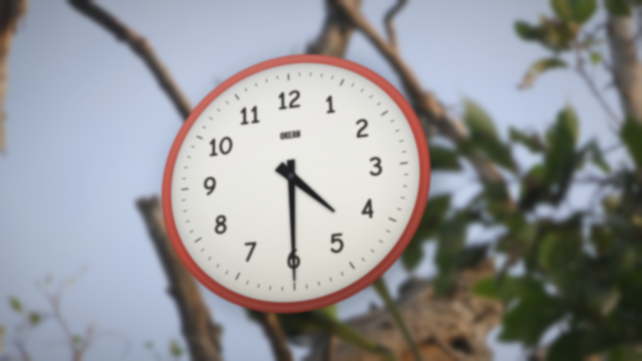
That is 4:30
